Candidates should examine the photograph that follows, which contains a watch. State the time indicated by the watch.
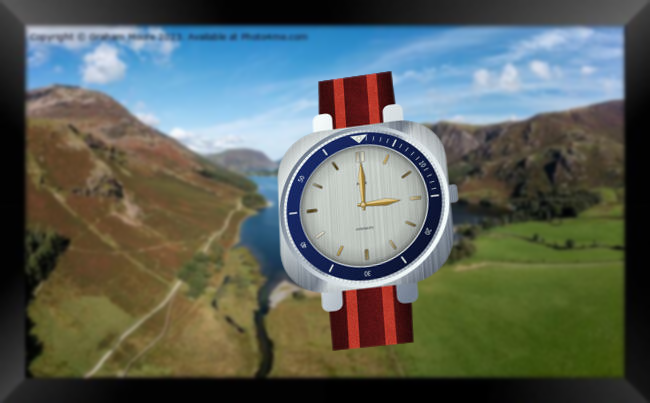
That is 3:00
